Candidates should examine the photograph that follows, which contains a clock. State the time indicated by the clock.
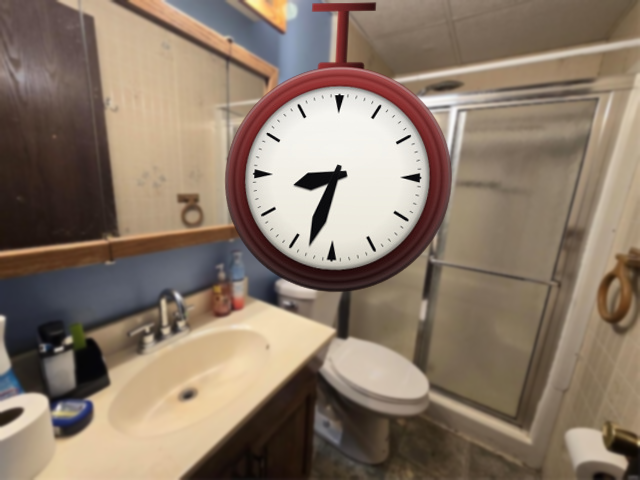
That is 8:33
